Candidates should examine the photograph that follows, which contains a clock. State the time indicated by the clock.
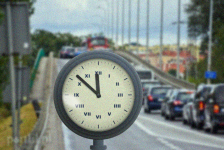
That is 11:52
